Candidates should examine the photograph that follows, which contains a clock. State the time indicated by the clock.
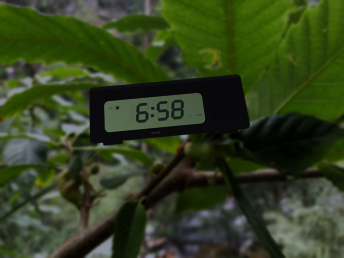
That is 6:58
